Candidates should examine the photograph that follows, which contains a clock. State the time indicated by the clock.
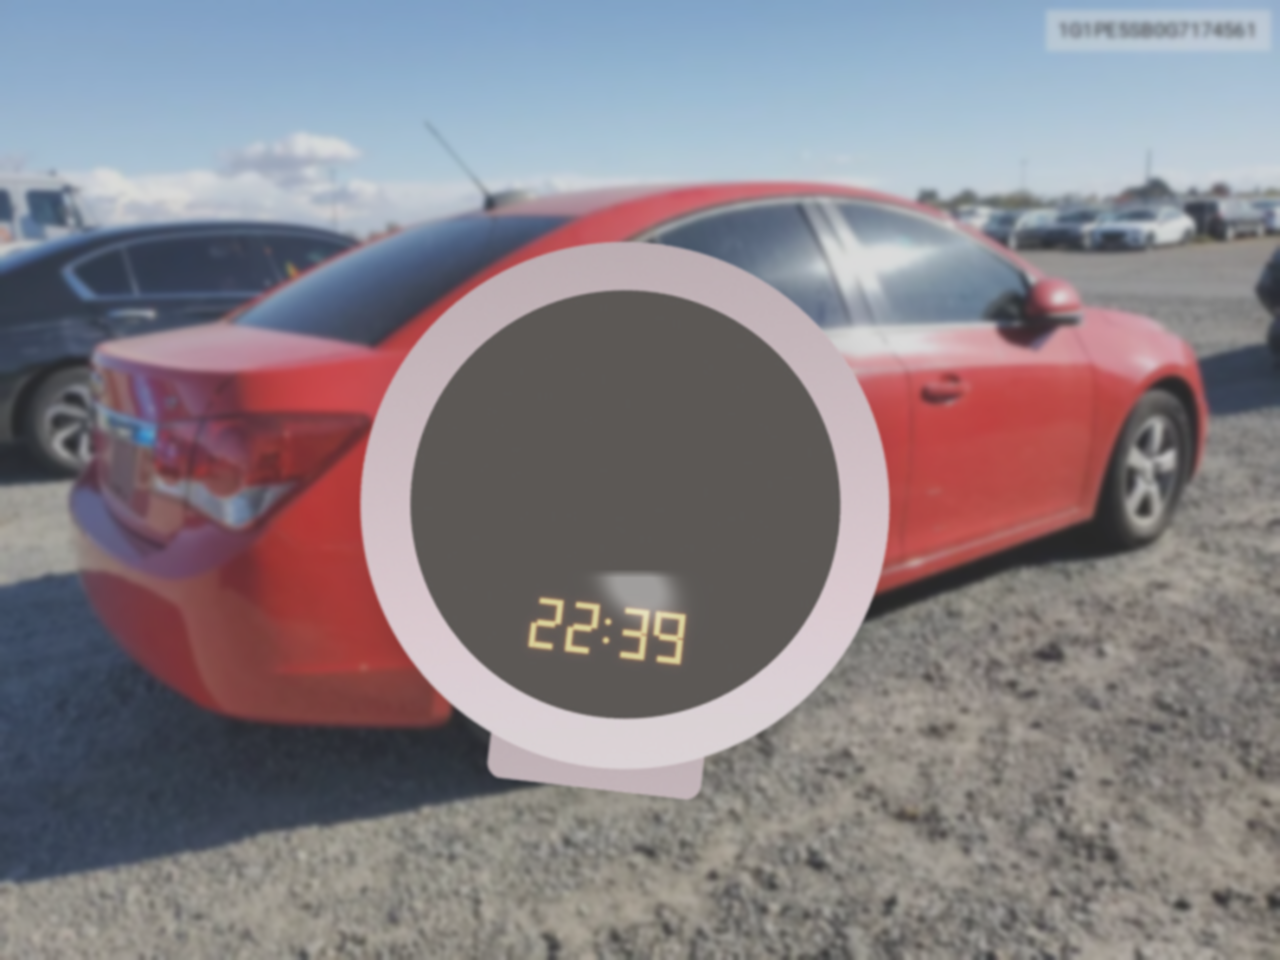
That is 22:39
